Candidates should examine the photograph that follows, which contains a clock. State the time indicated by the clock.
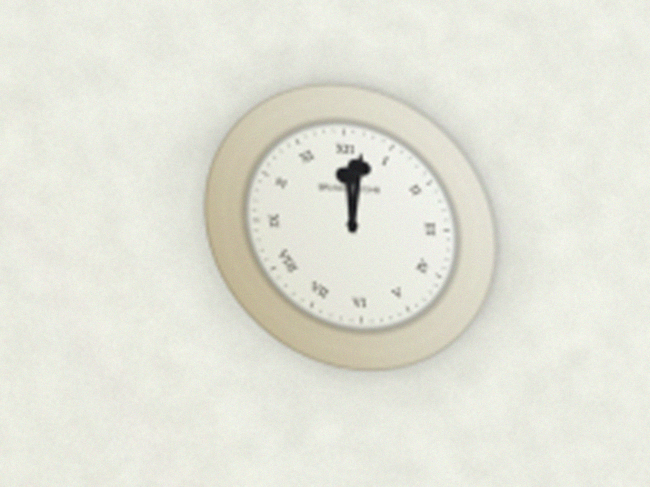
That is 12:02
